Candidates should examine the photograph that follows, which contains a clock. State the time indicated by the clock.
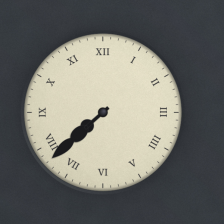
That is 7:38
